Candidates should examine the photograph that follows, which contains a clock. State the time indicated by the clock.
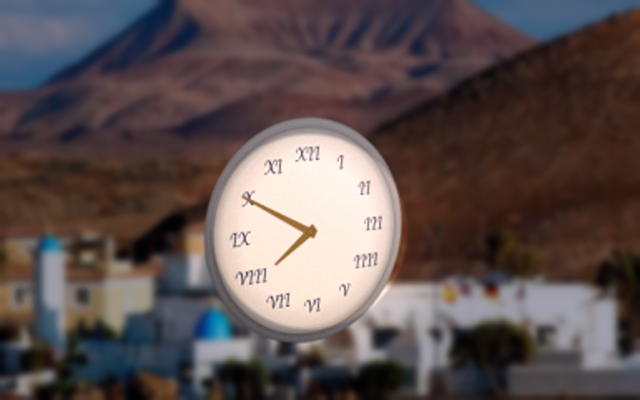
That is 7:50
